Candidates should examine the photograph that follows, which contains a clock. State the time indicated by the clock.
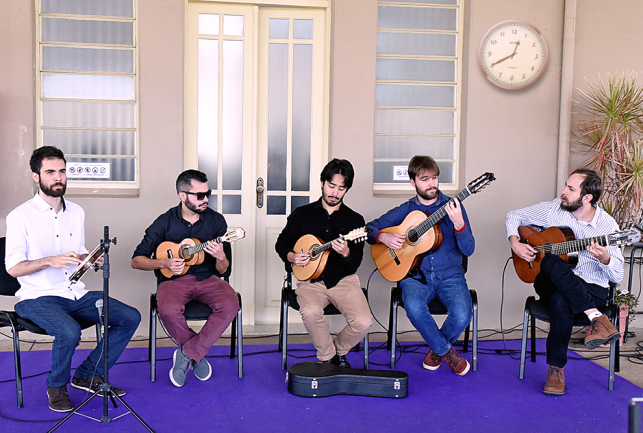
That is 12:40
